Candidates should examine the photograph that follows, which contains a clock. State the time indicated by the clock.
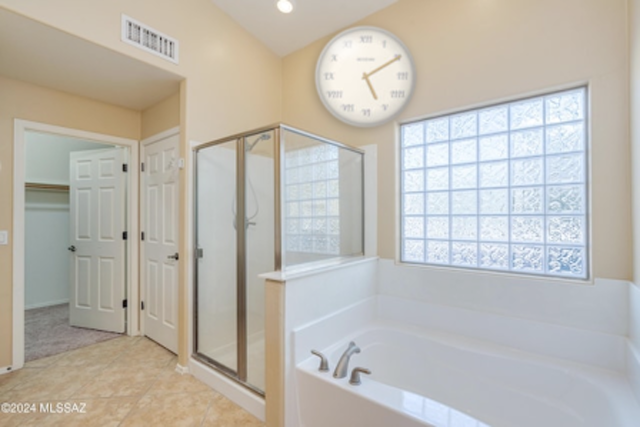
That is 5:10
